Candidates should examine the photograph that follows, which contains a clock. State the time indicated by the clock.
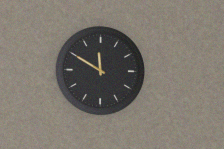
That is 11:50
